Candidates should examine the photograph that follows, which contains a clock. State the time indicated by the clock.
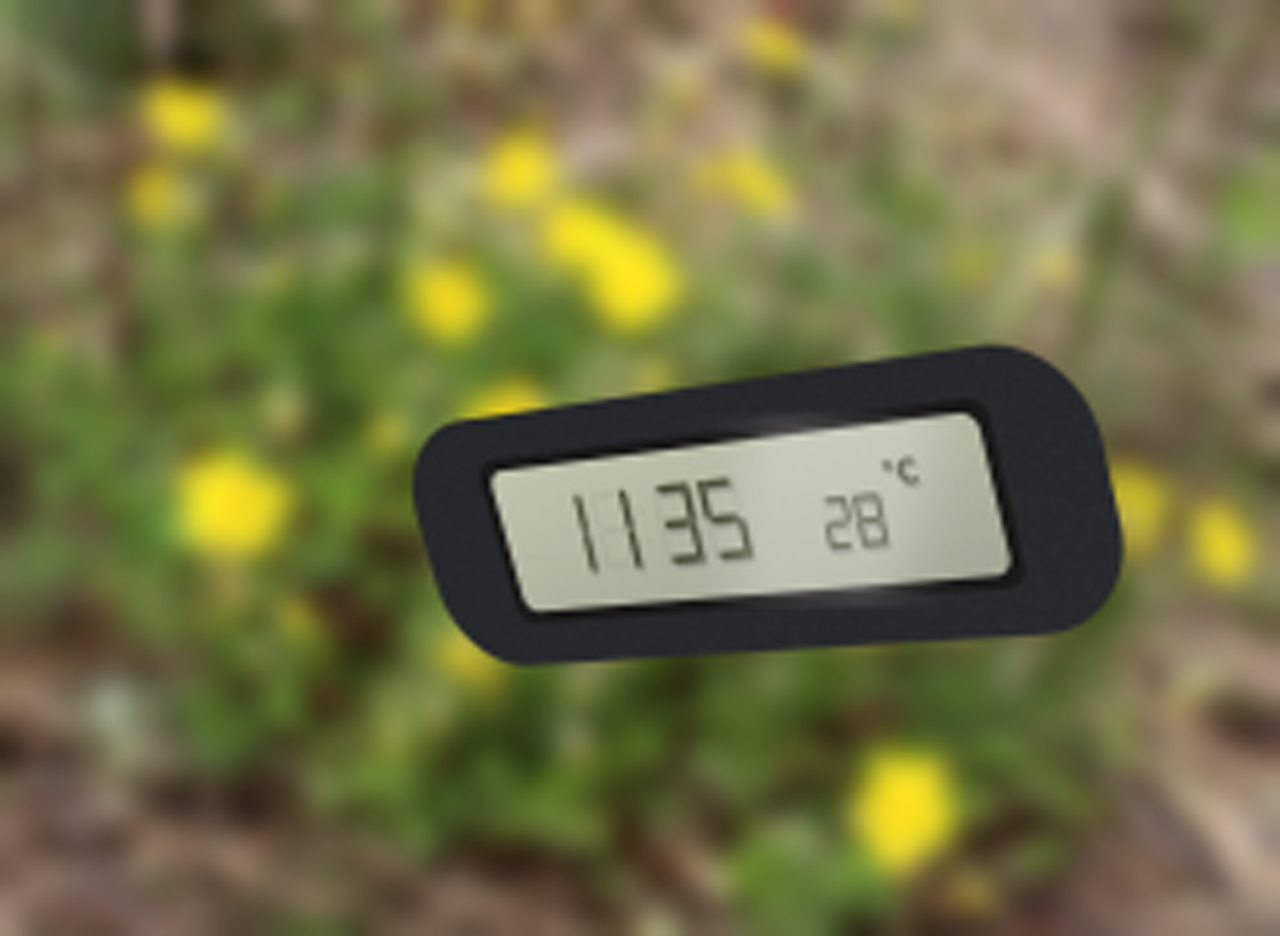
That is 11:35
